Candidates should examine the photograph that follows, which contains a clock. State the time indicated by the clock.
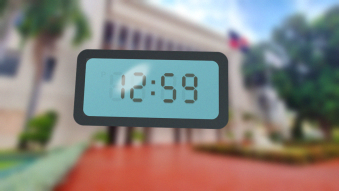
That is 12:59
